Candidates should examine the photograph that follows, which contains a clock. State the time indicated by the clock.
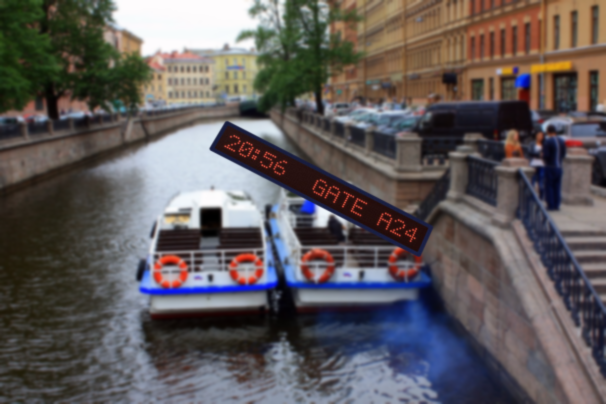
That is 20:56
